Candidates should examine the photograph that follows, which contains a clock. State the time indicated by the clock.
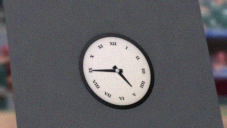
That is 4:45
